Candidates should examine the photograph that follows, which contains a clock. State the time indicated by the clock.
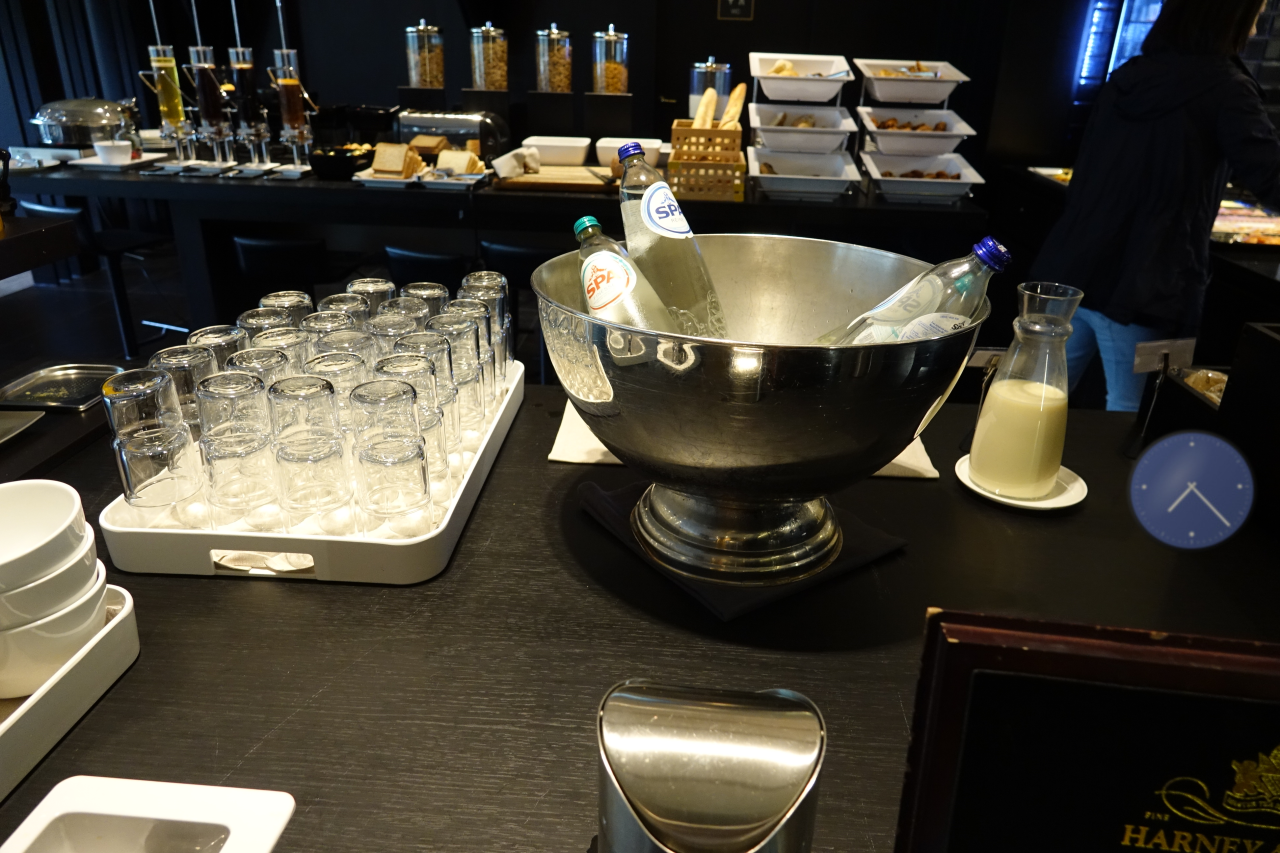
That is 7:23
